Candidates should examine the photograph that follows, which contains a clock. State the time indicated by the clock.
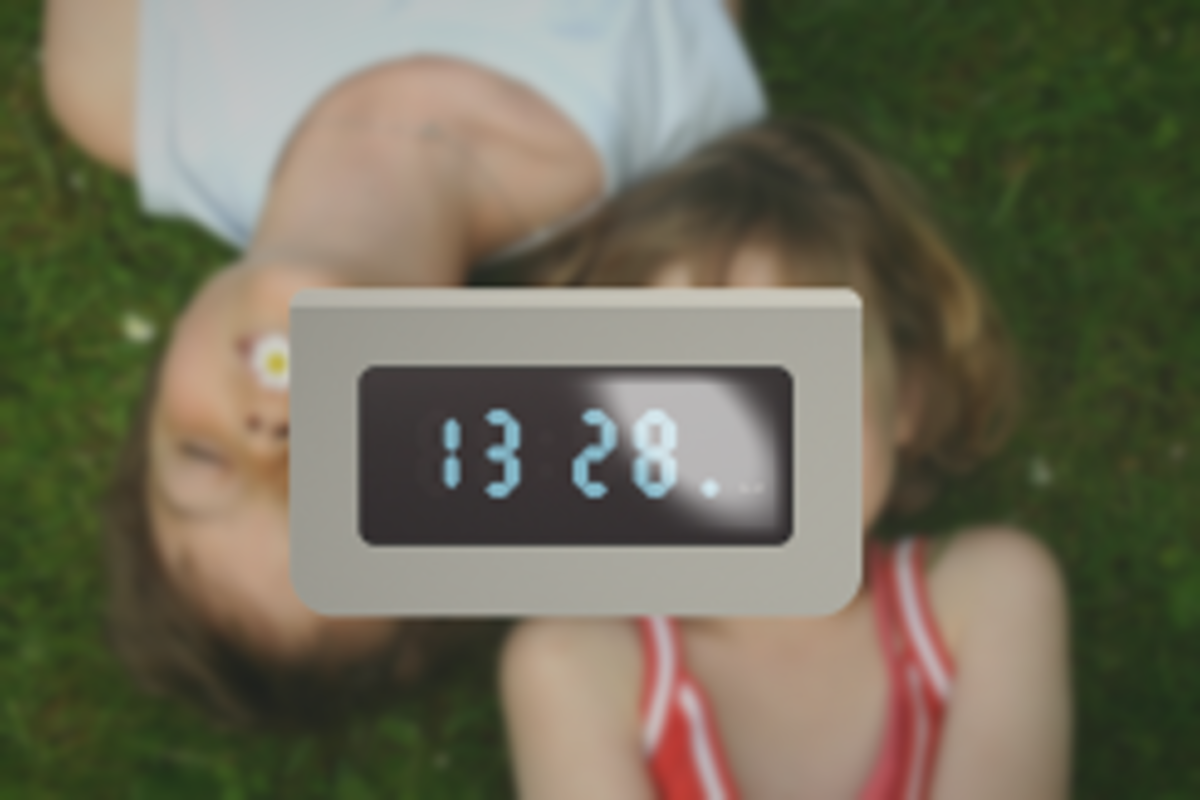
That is 13:28
